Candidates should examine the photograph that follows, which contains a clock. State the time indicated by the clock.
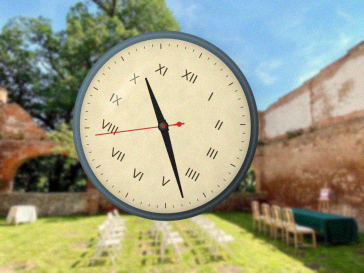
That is 10:22:39
